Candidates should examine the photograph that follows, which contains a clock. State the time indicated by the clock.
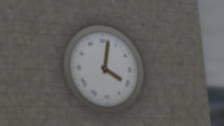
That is 4:02
